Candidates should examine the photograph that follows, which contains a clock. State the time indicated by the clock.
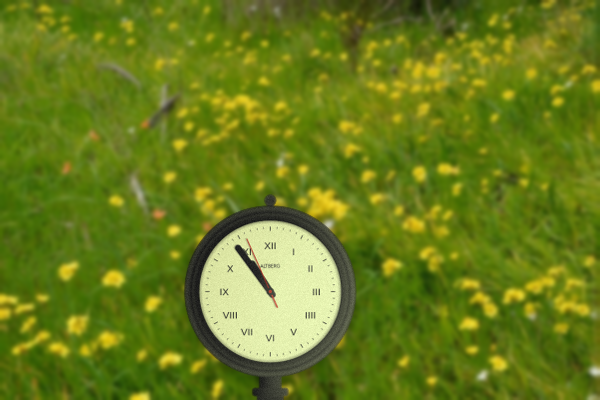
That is 10:53:56
